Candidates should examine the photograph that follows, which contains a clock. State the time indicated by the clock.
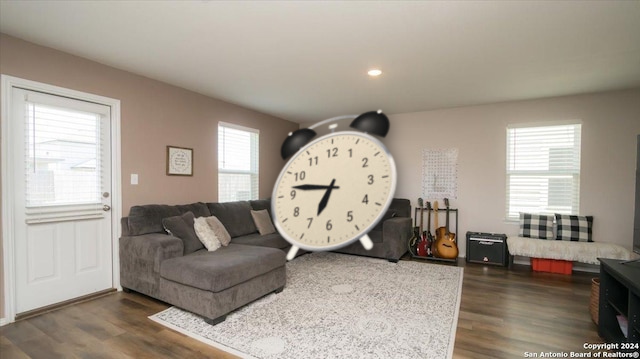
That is 6:47
